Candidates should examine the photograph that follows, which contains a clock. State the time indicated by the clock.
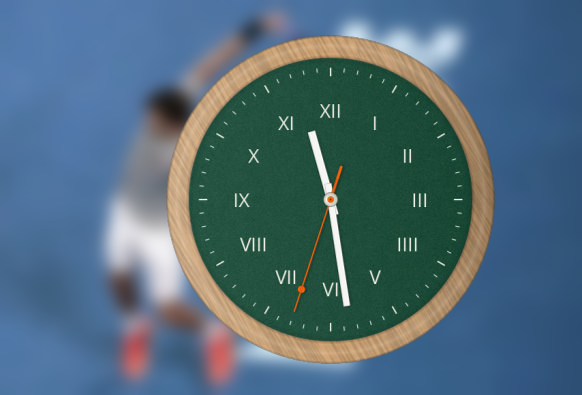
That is 11:28:33
